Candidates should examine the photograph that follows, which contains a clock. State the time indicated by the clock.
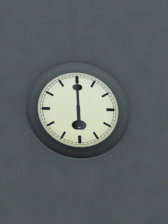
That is 6:00
